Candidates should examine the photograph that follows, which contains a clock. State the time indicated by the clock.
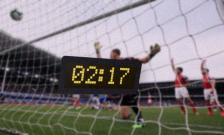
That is 2:17
